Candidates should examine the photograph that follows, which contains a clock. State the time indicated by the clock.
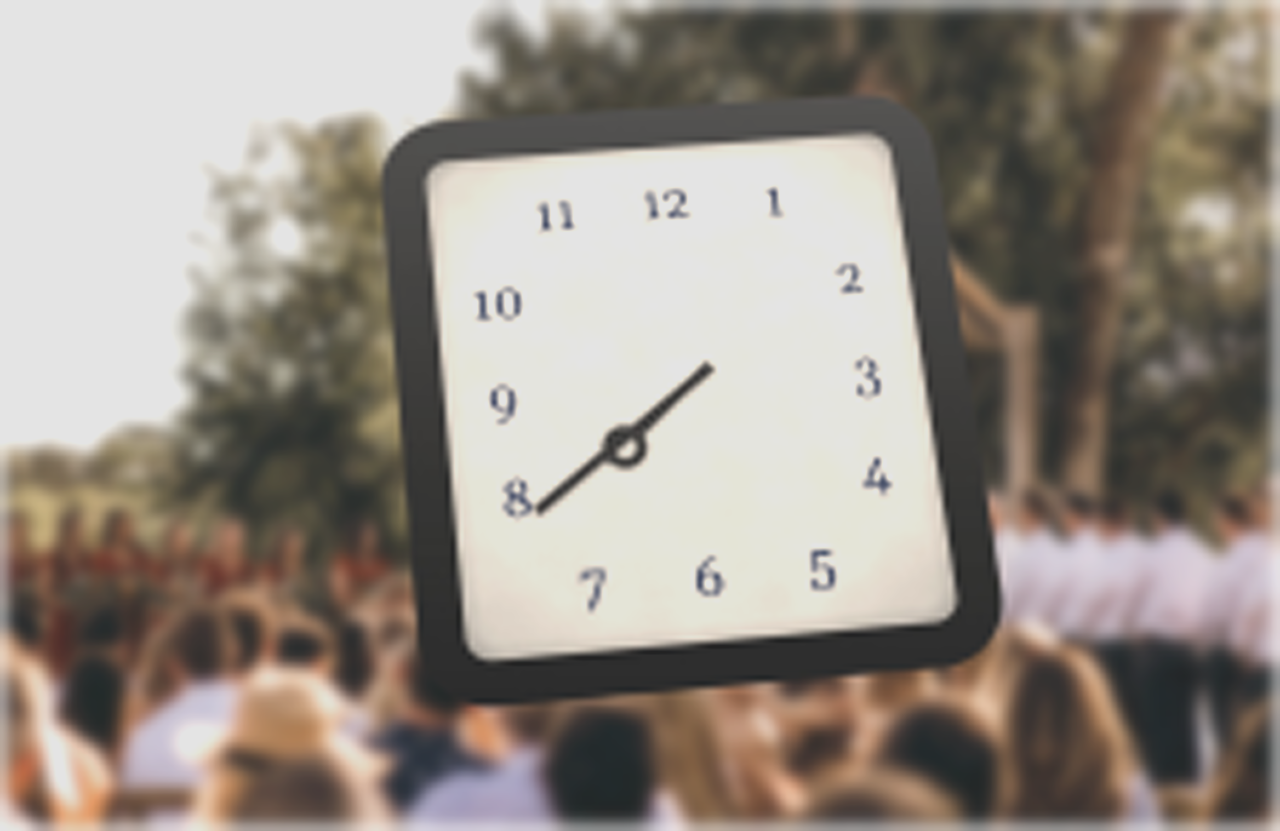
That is 7:39
